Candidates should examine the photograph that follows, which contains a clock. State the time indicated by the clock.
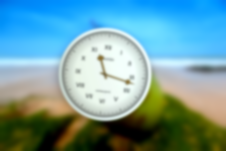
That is 11:17
